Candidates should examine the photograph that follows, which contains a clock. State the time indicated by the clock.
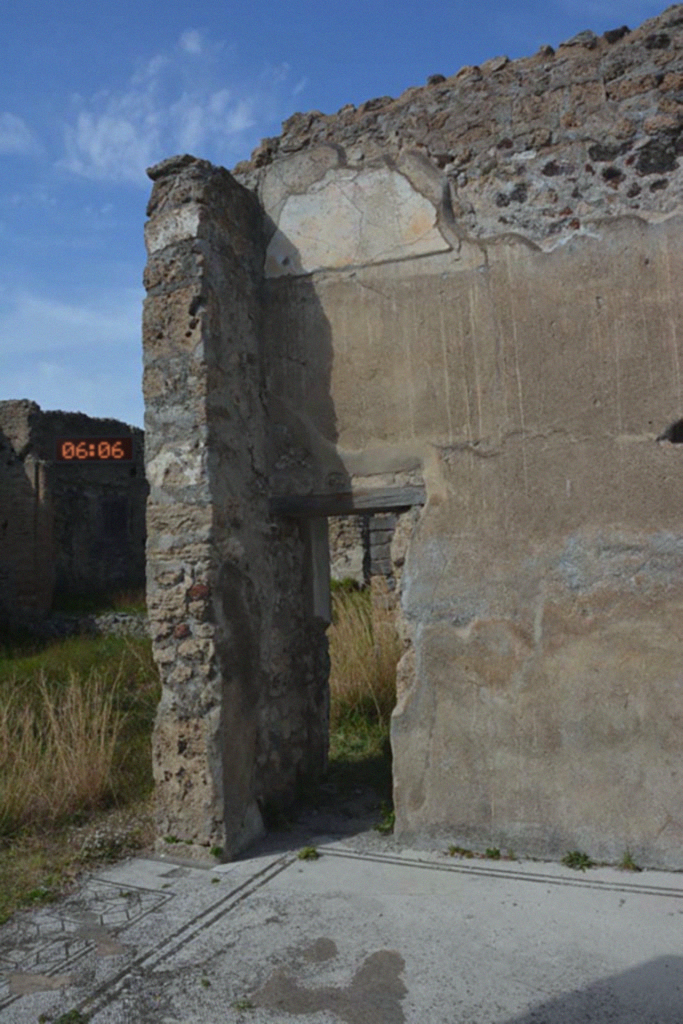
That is 6:06
